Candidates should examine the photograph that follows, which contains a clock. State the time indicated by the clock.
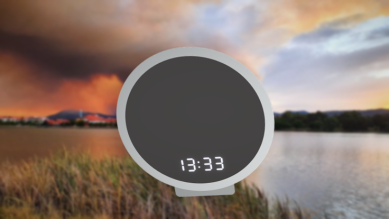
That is 13:33
